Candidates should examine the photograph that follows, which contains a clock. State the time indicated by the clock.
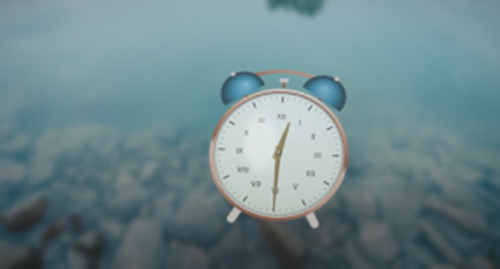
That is 12:30
